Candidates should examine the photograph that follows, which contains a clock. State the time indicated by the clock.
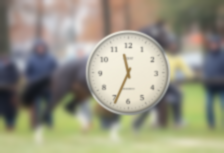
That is 11:34
